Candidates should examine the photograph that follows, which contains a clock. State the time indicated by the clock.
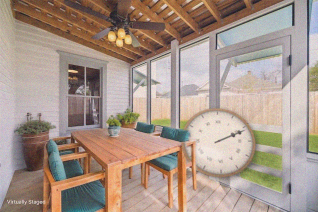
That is 2:11
